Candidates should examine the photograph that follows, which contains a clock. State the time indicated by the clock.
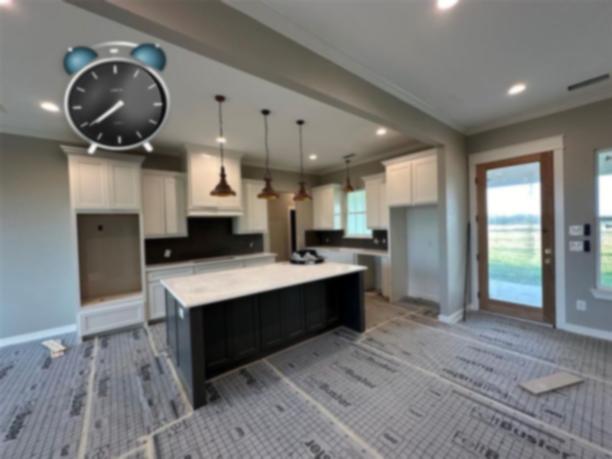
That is 7:39
